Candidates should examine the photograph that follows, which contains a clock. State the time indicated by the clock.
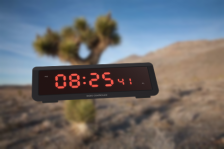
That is 8:25:41
